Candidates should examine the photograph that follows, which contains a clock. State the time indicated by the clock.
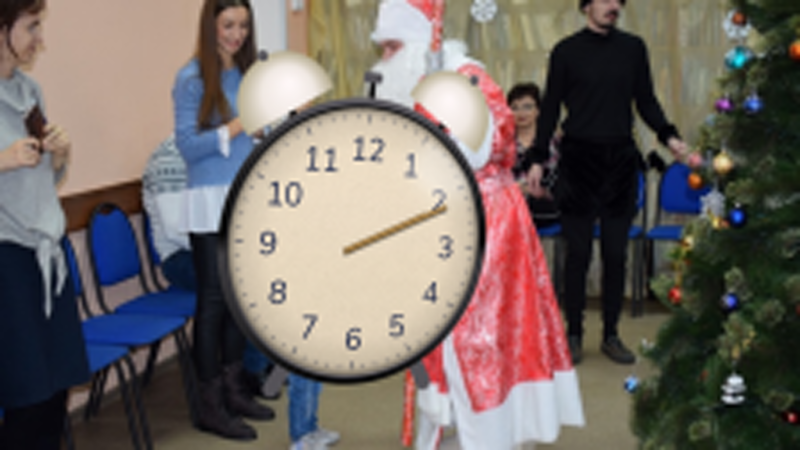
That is 2:11
